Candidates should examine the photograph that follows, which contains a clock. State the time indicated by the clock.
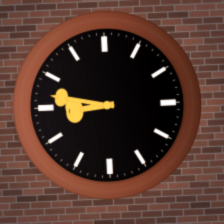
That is 8:47
